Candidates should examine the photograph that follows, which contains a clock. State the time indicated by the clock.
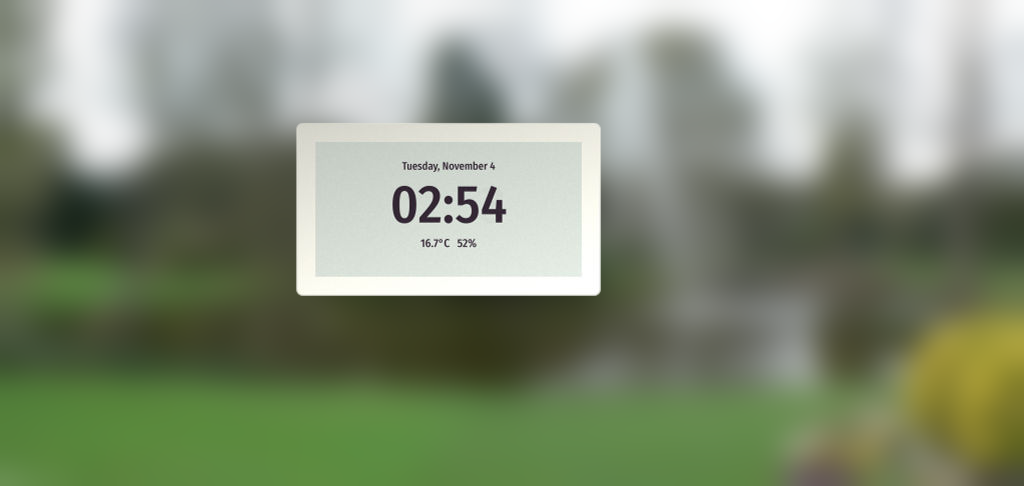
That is 2:54
